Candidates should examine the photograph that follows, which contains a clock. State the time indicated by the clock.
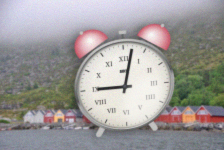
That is 9:02
